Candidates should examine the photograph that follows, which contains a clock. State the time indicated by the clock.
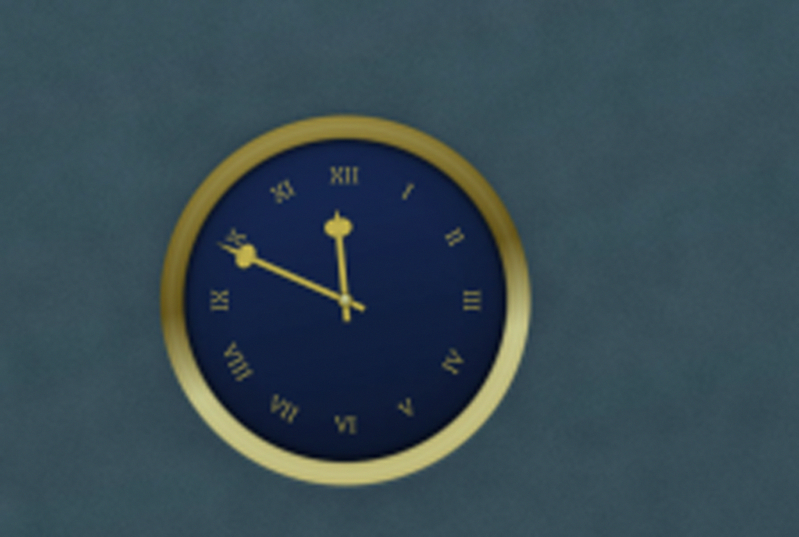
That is 11:49
